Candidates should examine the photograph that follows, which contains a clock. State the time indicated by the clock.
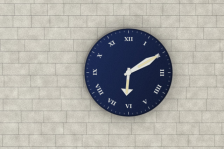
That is 6:10
